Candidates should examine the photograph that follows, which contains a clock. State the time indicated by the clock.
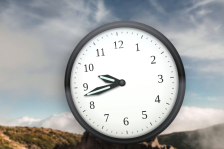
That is 9:43
